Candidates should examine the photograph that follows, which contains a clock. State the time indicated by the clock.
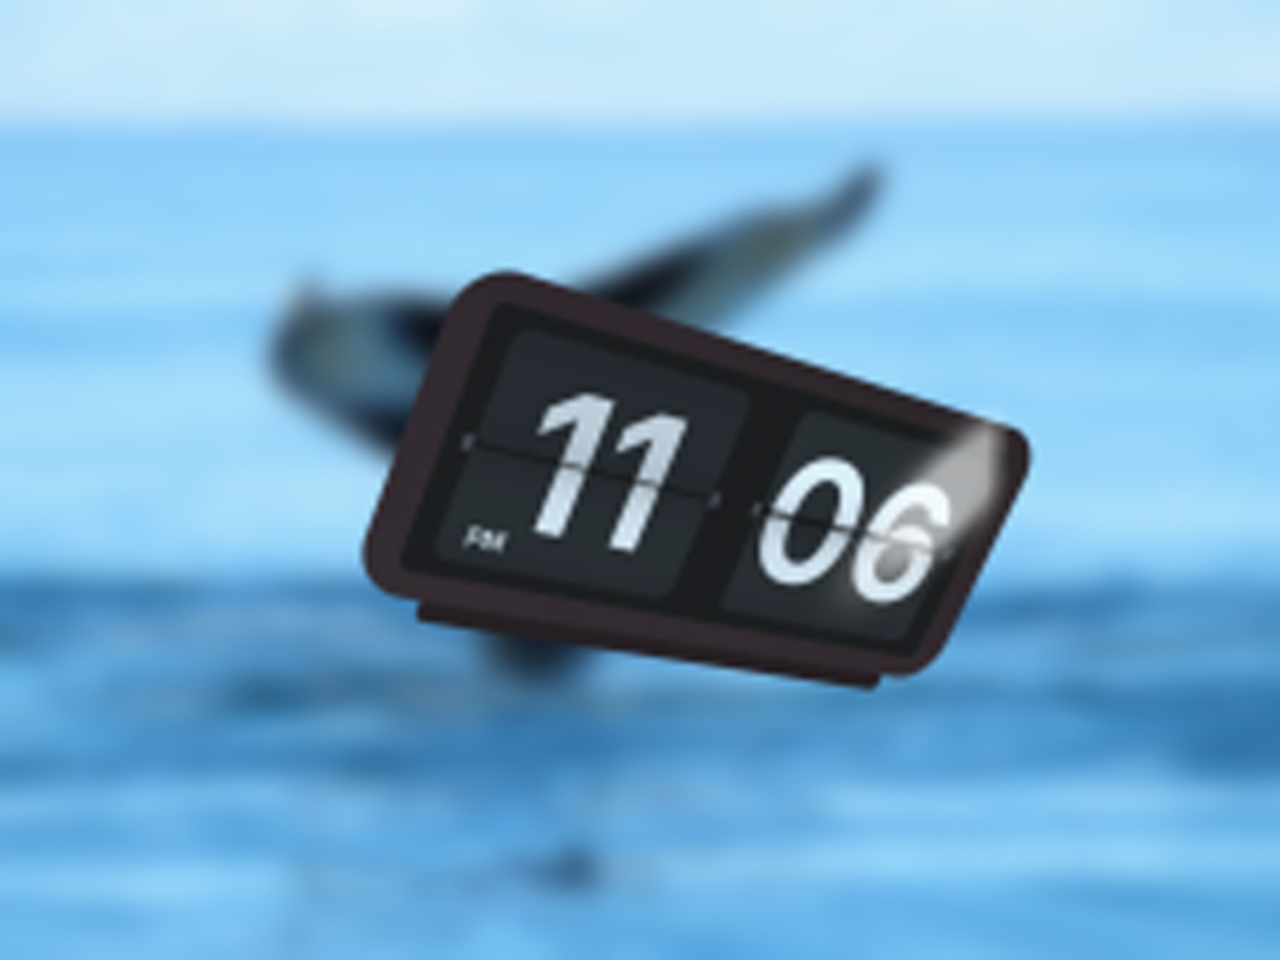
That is 11:06
